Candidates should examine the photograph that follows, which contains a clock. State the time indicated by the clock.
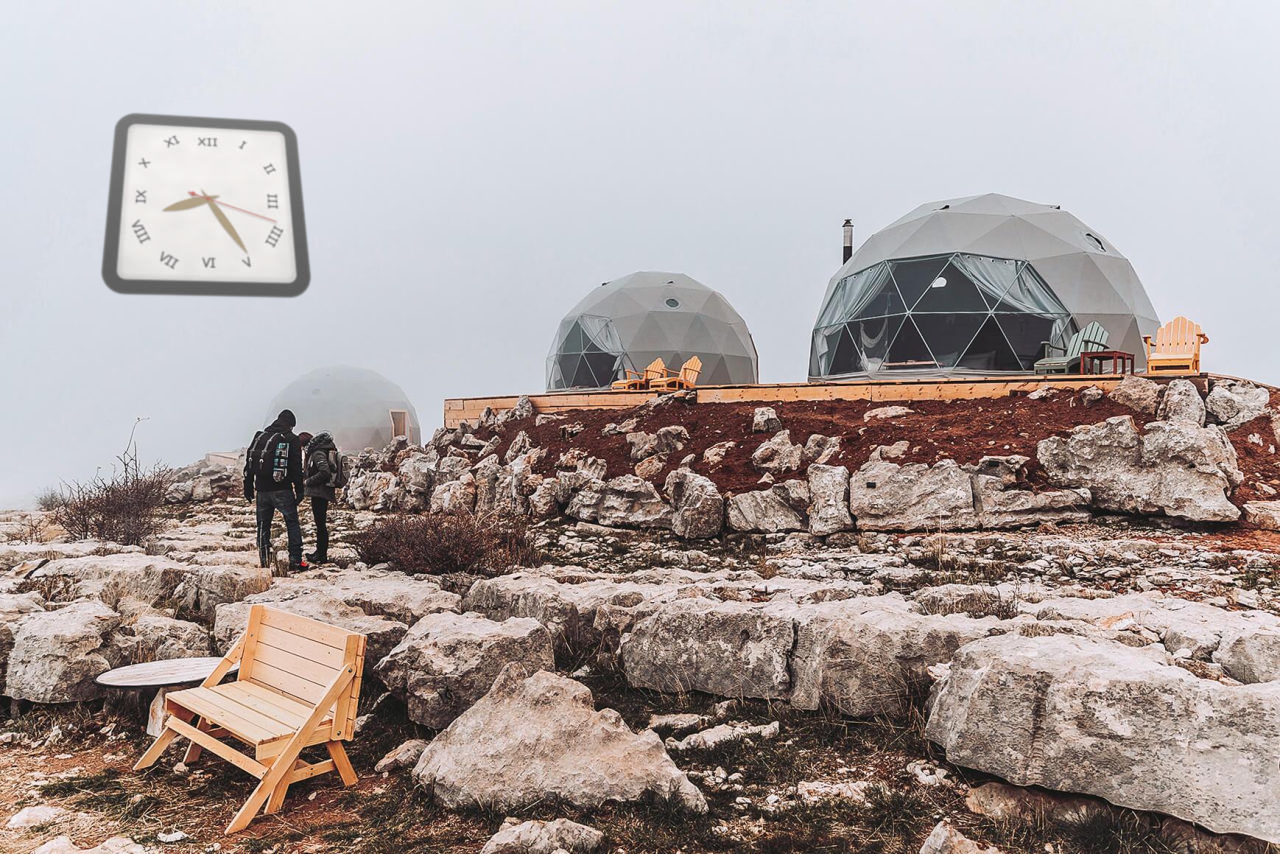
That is 8:24:18
